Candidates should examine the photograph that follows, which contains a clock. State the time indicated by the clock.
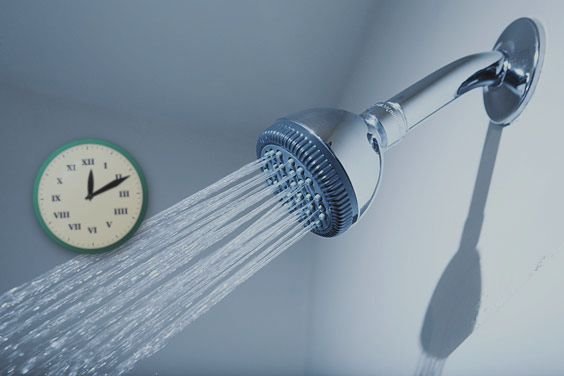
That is 12:11
